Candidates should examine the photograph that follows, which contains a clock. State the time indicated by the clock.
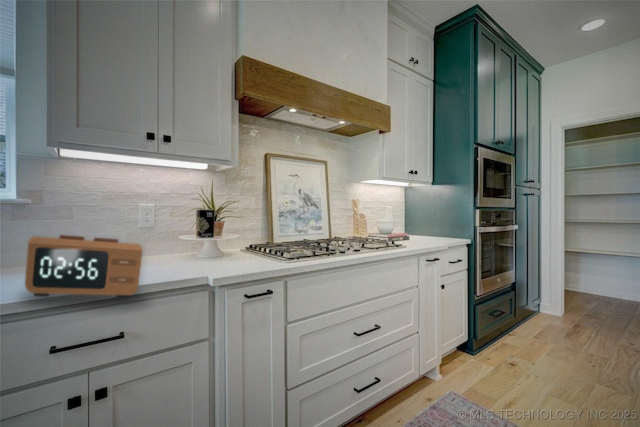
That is 2:56
